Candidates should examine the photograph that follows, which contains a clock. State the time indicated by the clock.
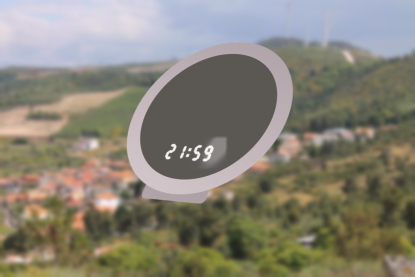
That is 21:59
